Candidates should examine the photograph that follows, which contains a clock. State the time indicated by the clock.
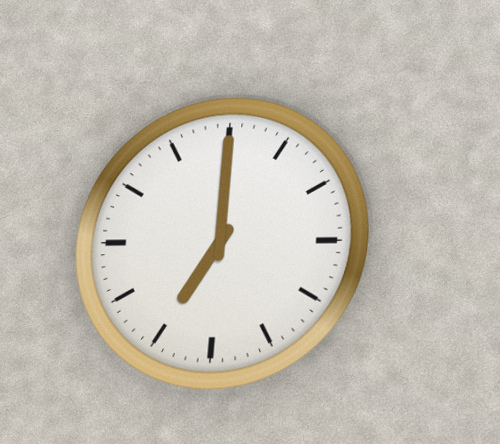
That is 7:00
